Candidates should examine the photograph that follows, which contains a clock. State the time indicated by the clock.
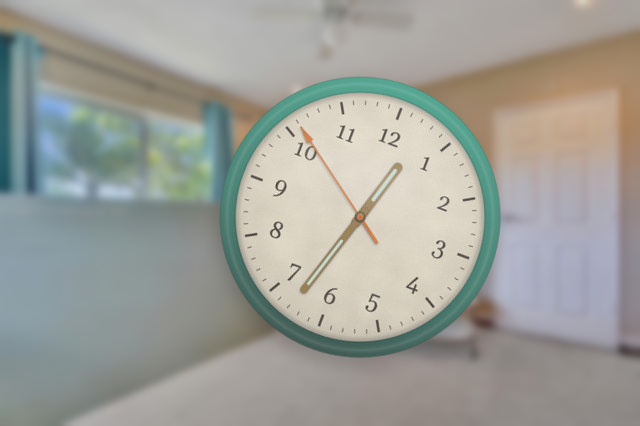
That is 12:32:51
